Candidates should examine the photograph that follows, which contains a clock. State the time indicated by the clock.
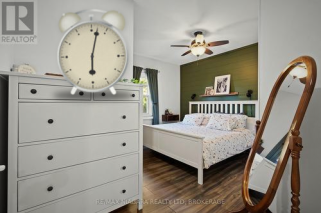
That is 6:02
